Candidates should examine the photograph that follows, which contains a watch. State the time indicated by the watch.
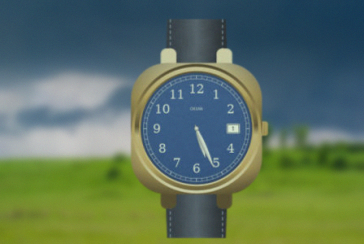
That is 5:26
